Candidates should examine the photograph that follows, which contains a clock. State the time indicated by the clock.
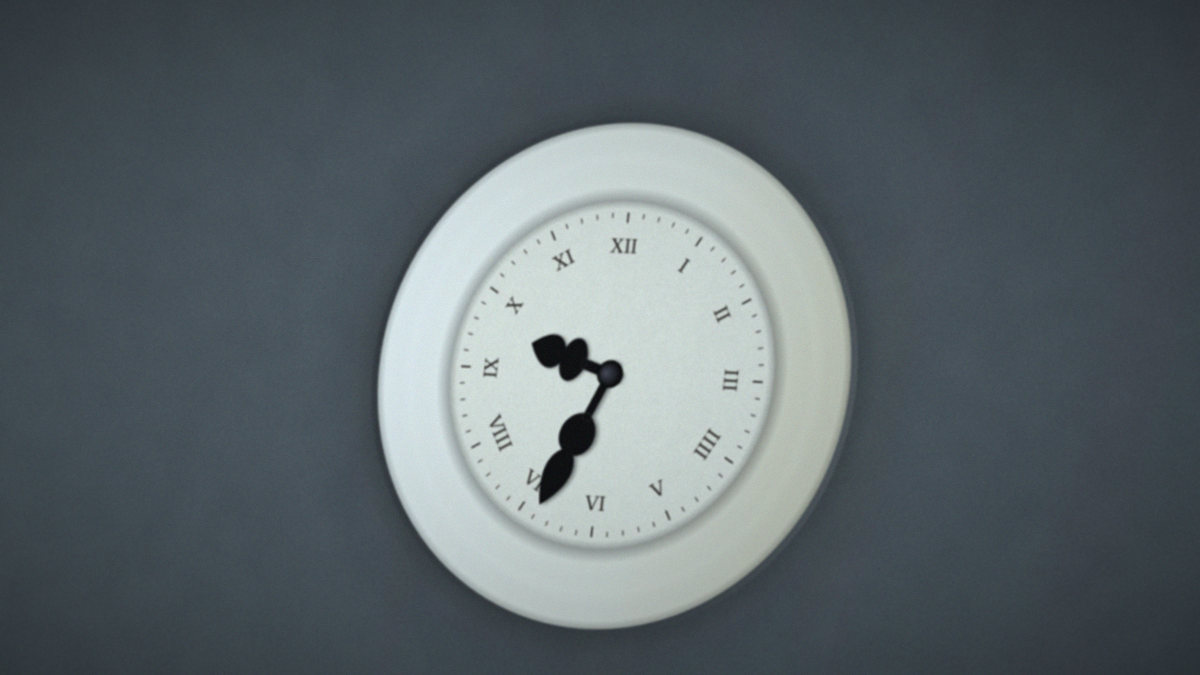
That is 9:34
